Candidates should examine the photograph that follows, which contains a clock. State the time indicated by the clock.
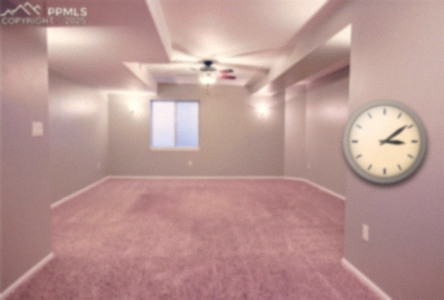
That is 3:09
